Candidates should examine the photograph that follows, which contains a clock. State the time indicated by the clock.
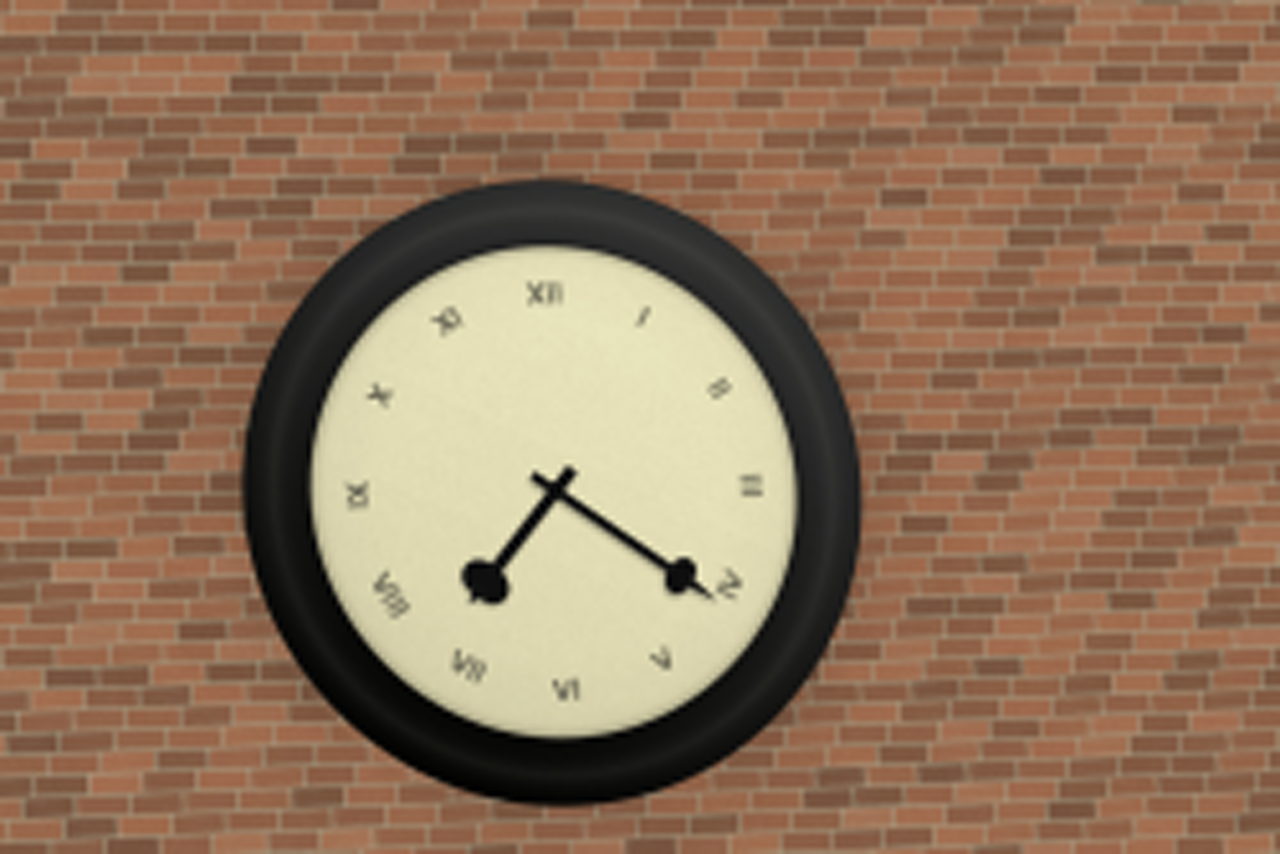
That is 7:21
